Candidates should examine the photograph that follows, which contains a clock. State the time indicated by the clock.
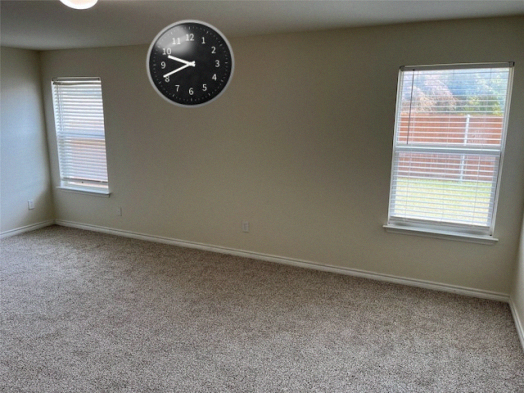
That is 9:41
